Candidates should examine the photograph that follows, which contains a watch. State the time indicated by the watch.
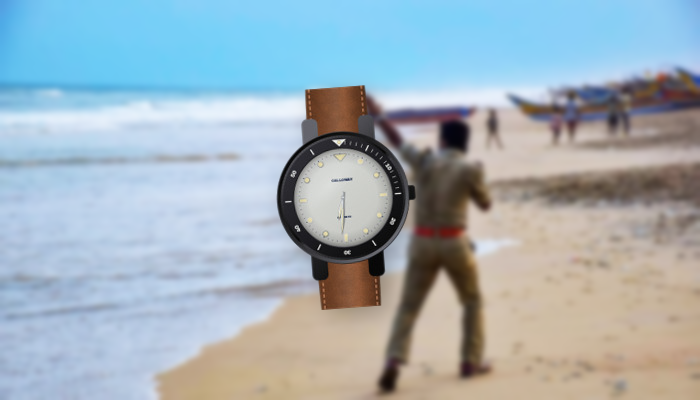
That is 6:31
